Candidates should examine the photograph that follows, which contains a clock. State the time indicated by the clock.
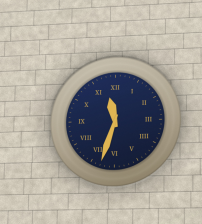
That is 11:33
